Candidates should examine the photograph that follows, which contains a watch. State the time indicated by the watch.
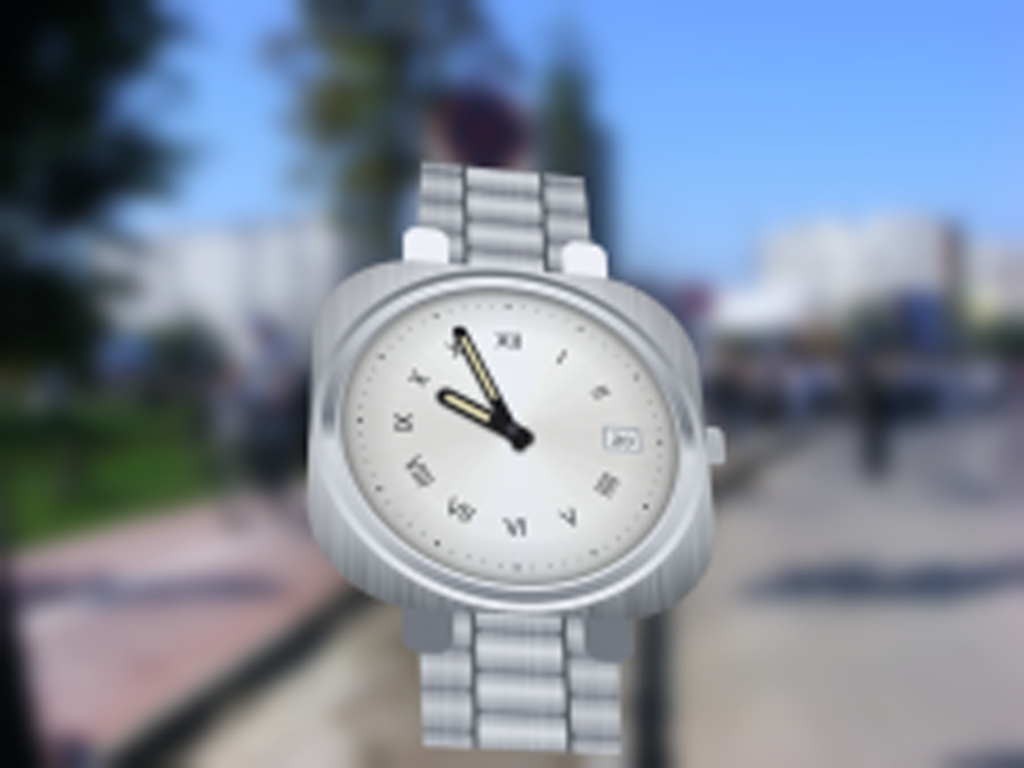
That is 9:56
